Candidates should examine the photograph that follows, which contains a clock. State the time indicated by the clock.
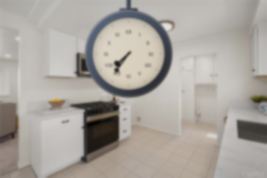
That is 7:36
